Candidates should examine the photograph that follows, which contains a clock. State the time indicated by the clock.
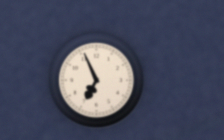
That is 6:56
